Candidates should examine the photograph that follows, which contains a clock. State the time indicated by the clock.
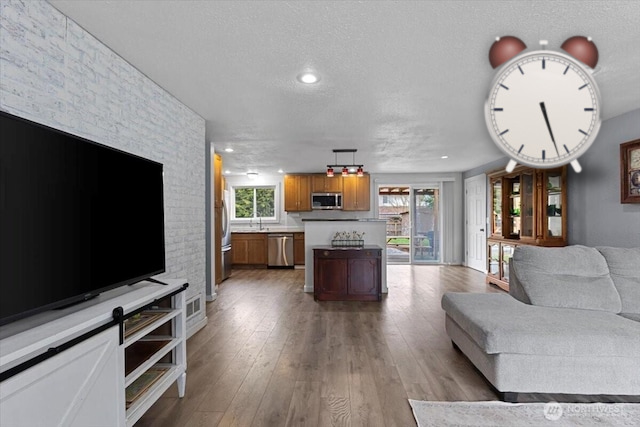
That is 5:27
